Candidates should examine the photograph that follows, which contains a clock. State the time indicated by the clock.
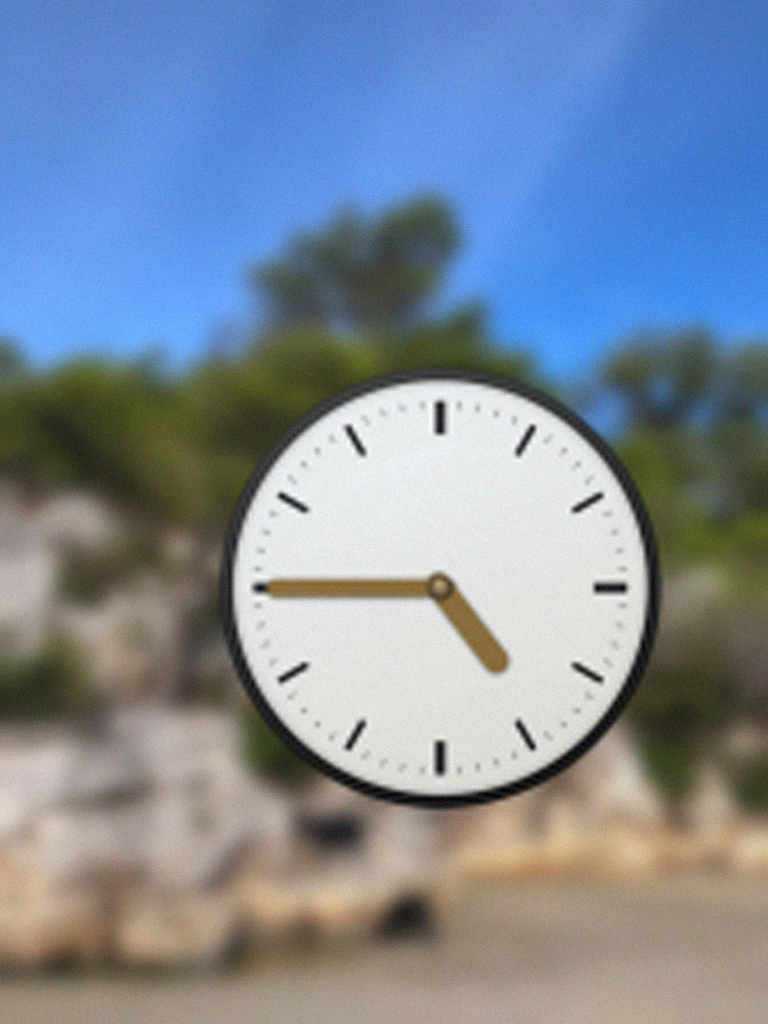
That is 4:45
